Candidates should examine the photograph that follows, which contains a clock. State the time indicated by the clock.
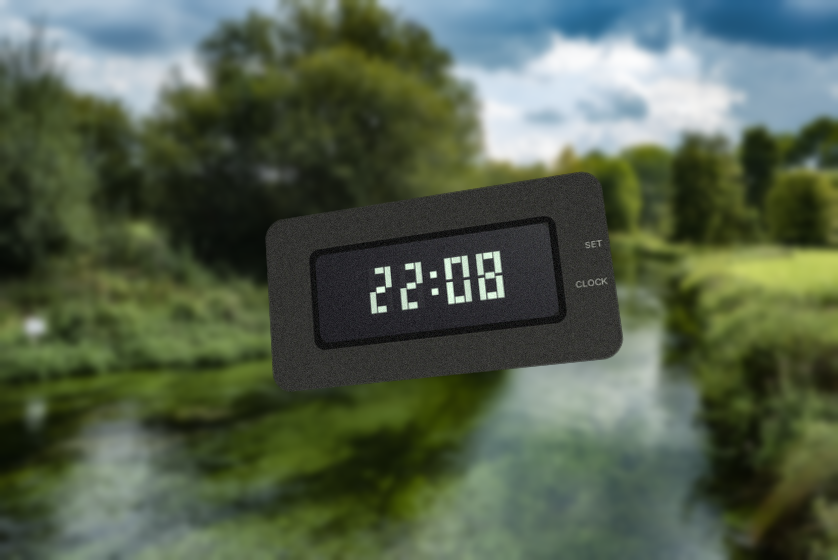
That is 22:08
